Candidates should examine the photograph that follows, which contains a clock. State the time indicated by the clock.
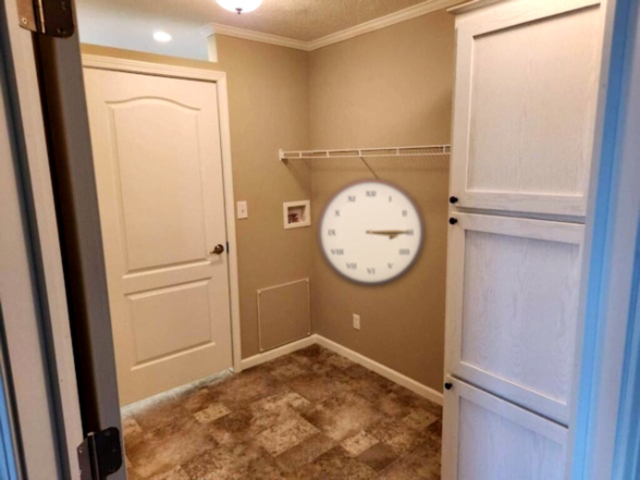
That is 3:15
